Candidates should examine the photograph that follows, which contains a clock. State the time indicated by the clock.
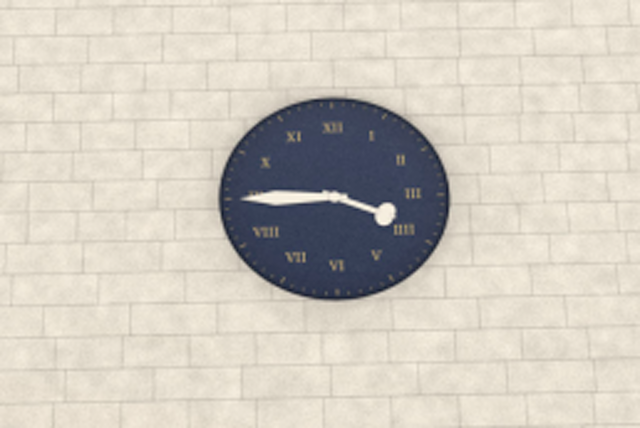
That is 3:45
